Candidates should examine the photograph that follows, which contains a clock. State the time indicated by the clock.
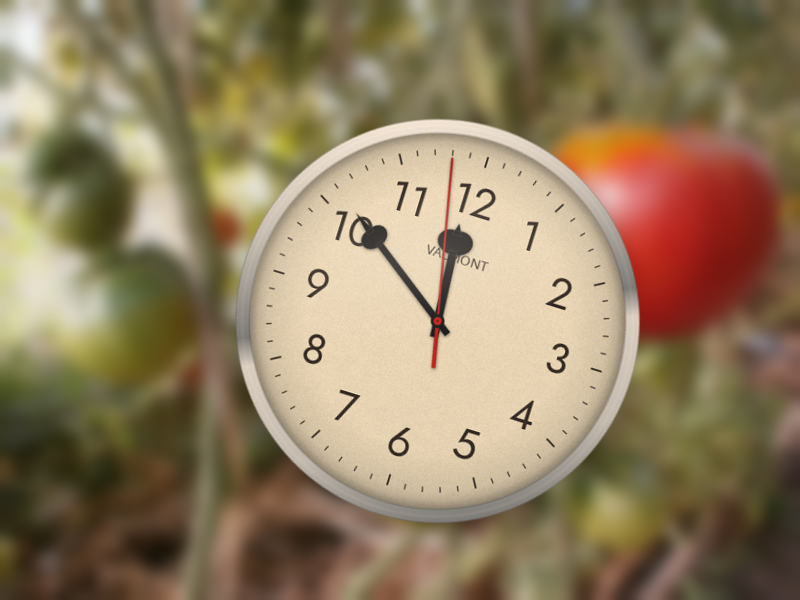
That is 11:50:58
